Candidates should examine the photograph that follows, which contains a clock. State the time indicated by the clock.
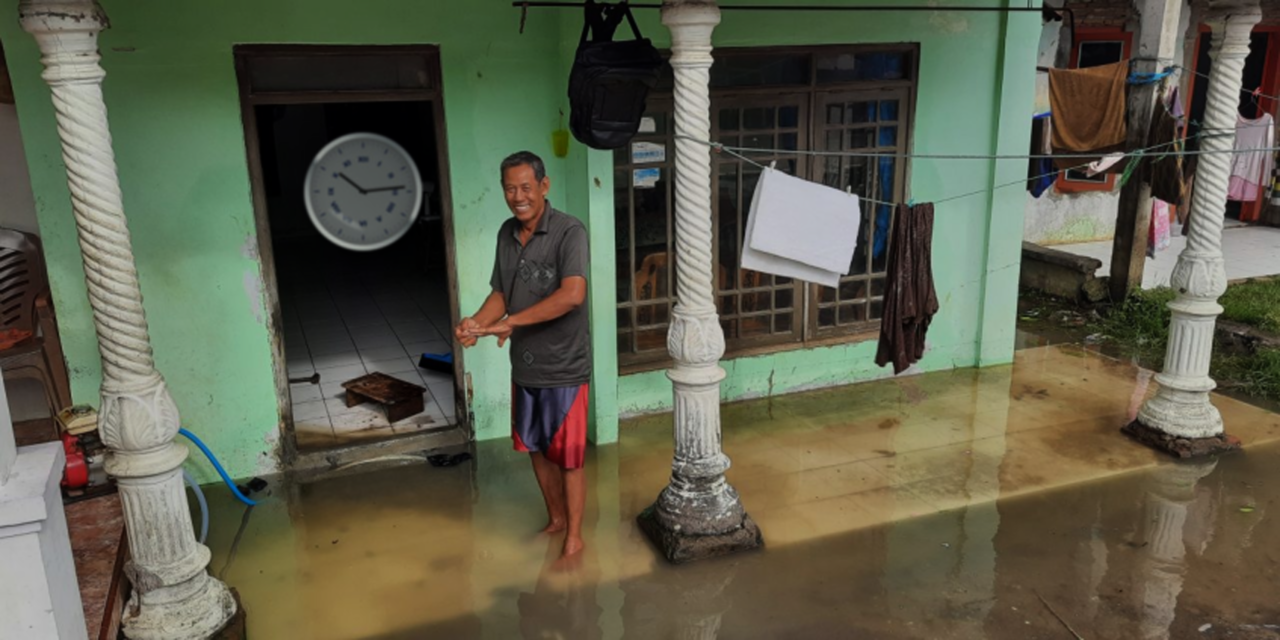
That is 10:14
